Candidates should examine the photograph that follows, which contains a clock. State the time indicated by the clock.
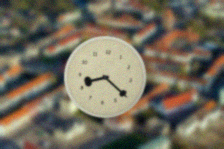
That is 8:21
